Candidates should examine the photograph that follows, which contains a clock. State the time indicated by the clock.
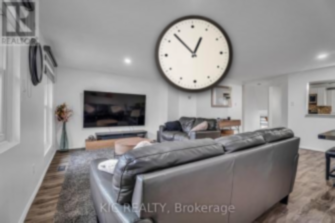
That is 12:53
